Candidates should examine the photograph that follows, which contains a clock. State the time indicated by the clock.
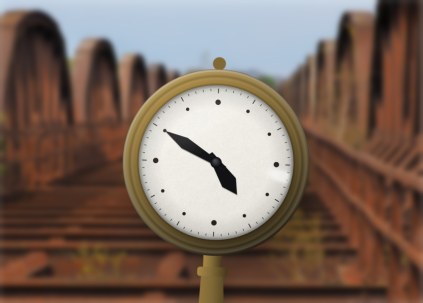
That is 4:50
